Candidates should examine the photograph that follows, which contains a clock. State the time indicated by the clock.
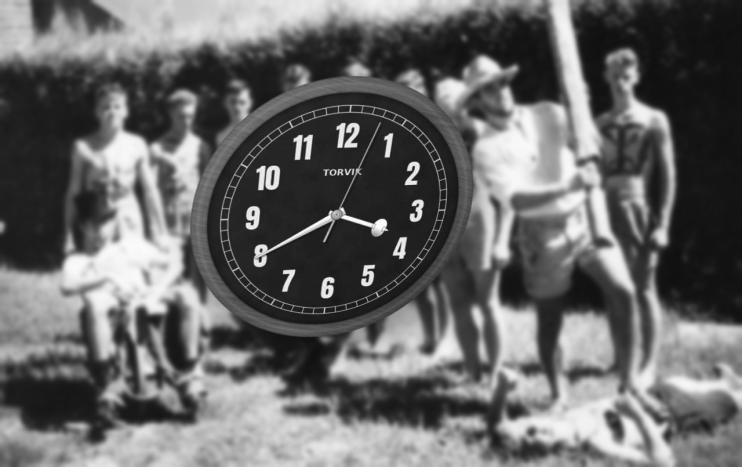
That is 3:40:03
